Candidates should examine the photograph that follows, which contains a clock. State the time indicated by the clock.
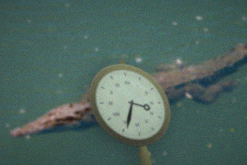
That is 3:34
